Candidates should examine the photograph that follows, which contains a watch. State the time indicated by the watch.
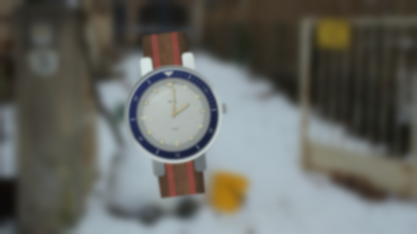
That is 2:01
